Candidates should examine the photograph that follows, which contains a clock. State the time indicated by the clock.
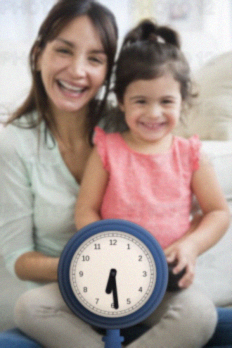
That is 6:29
